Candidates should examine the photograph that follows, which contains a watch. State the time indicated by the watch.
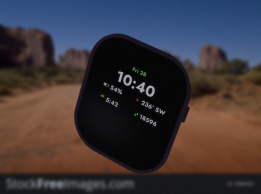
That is 10:40
